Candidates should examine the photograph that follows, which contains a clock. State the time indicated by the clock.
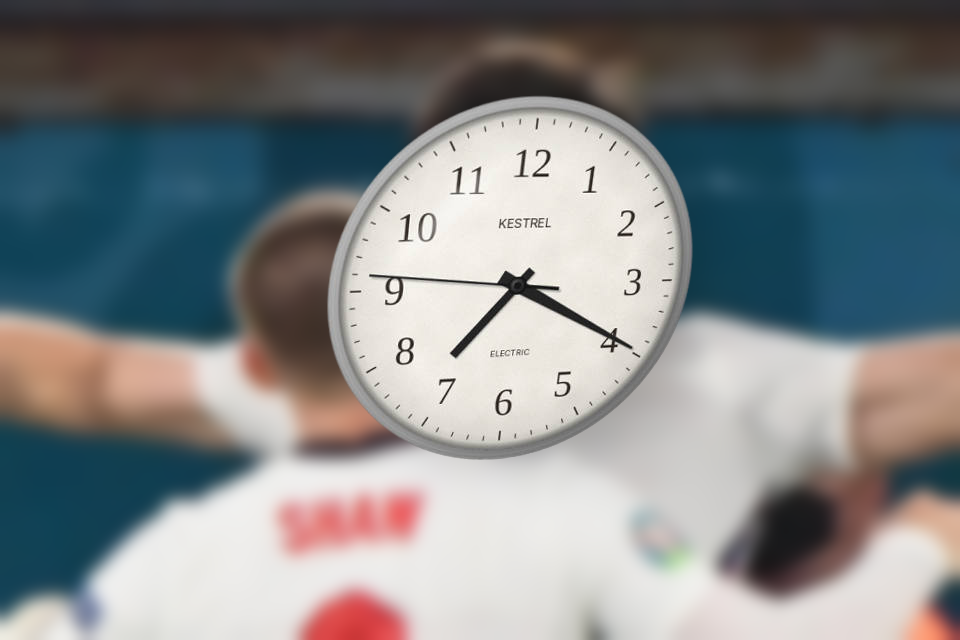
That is 7:19:46
